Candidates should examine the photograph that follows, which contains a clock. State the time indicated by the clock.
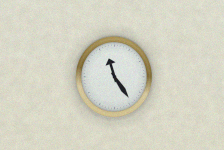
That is 11:24
